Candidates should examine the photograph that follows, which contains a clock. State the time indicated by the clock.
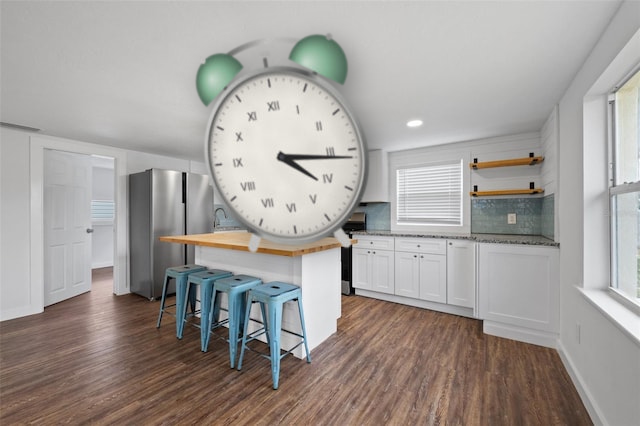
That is 4:16
